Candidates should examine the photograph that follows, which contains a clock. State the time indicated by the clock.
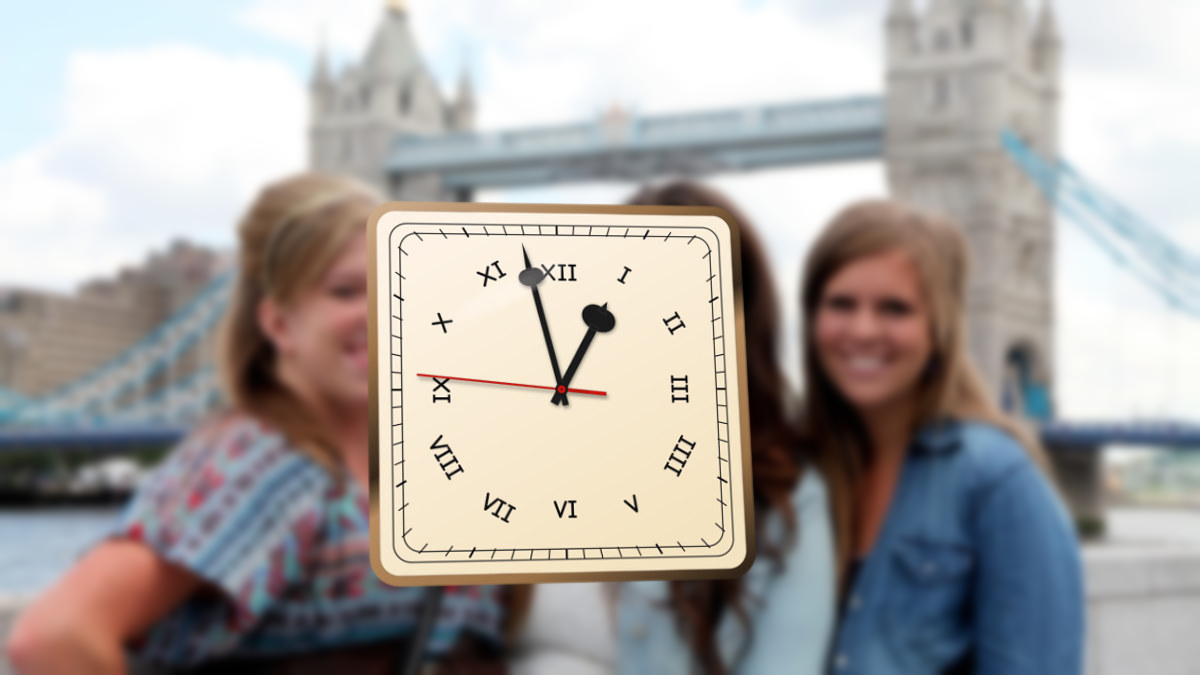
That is 12:57:46
